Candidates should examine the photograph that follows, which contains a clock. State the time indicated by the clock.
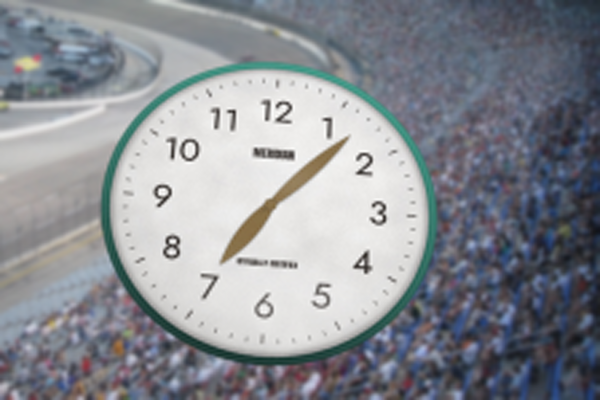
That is 7:07
